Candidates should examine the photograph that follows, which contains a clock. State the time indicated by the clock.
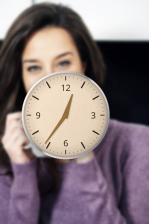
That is 12:36
